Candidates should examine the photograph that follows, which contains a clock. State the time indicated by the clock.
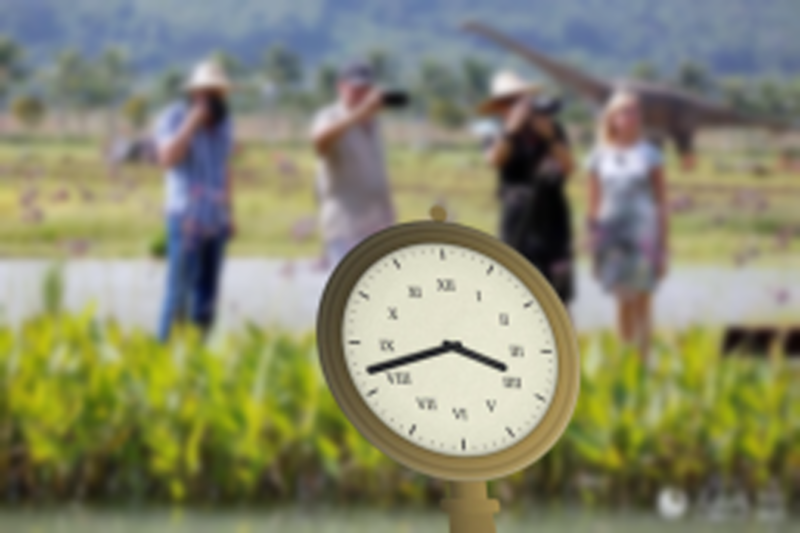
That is 3:42
